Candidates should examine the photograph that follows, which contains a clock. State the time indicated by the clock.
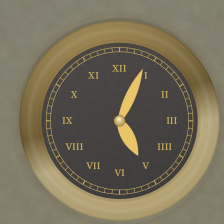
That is 5:04
